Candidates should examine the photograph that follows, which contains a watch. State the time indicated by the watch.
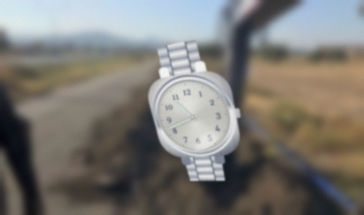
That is 10:42
